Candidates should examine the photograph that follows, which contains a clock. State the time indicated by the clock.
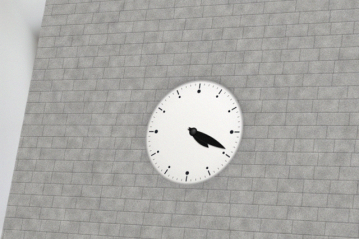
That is 4:19
